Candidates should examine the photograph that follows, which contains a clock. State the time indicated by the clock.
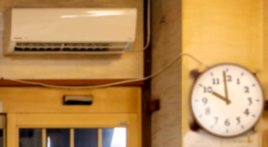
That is 9:59
